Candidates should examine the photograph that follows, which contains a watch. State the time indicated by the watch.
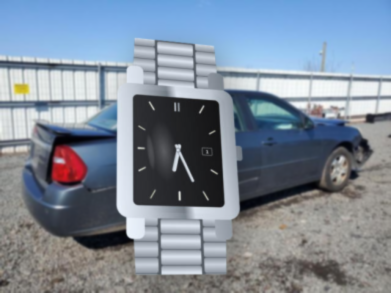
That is 6:26
